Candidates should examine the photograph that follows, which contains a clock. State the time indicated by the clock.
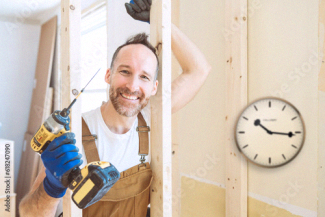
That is 10:16
